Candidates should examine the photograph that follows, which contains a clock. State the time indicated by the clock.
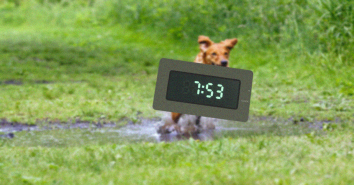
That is 7:53
